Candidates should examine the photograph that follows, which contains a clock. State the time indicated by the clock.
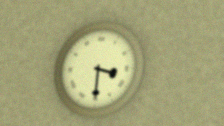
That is 3:30
